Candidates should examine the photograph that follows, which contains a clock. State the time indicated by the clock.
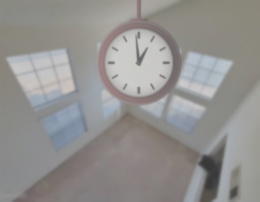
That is 12:59
